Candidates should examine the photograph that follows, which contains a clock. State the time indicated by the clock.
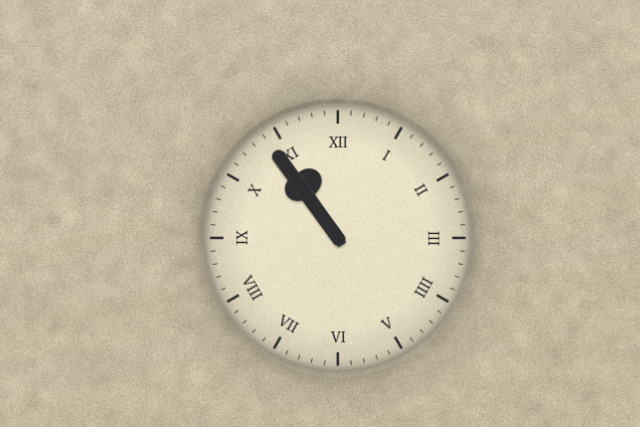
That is 10:54
